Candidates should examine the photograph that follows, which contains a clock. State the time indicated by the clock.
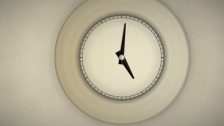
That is 5:01
